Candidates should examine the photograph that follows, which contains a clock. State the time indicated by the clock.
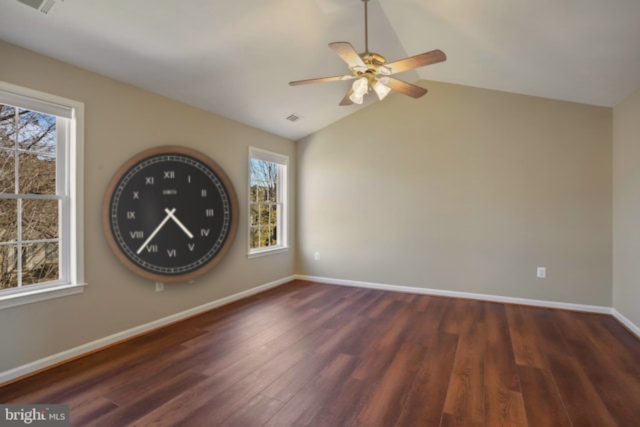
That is 4:37
